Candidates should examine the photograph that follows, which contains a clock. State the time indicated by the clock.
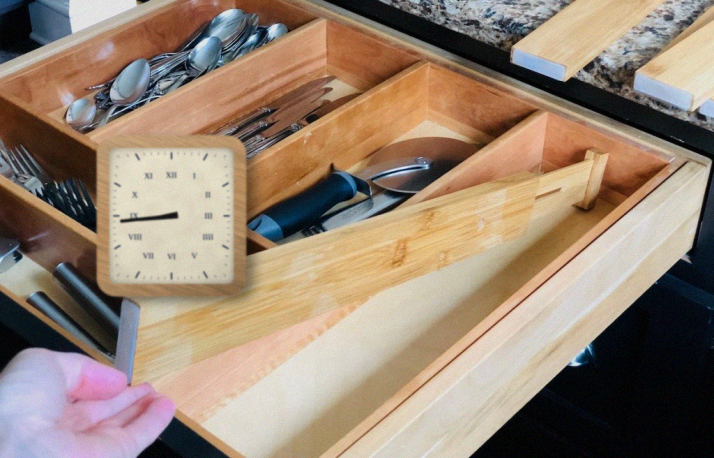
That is 8:44
